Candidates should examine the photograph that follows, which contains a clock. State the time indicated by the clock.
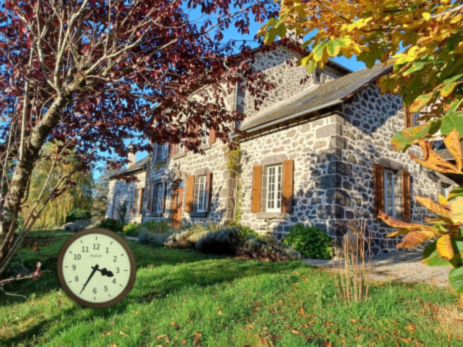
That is 3:35
